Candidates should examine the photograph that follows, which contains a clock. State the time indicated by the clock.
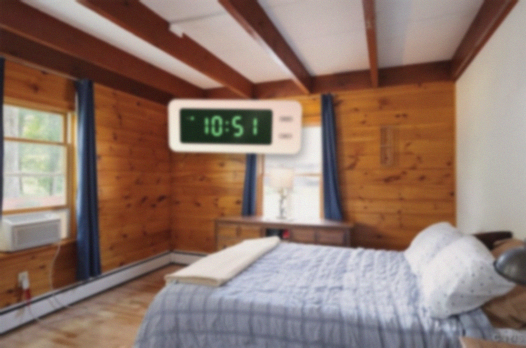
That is 10:51
